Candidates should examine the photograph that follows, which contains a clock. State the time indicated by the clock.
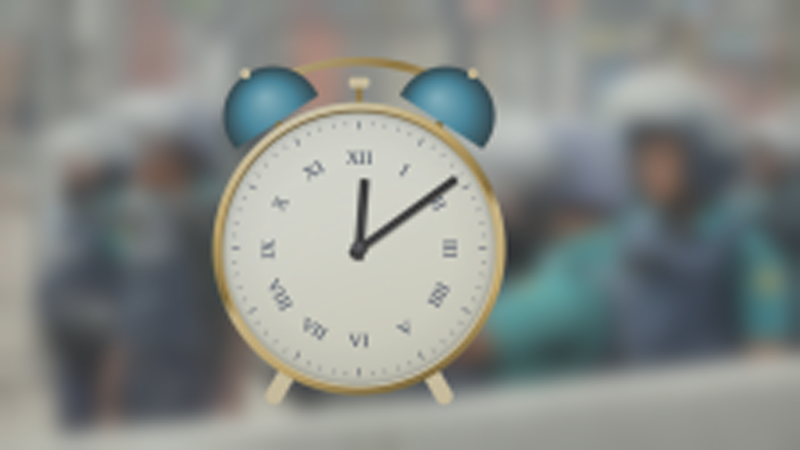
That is 12:09
